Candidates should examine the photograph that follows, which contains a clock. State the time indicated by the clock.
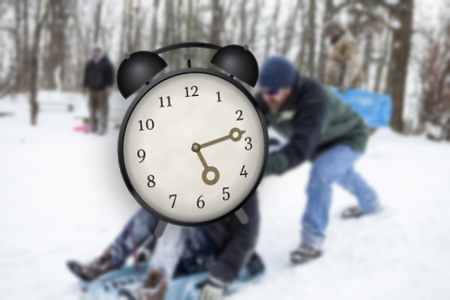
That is 5:13
